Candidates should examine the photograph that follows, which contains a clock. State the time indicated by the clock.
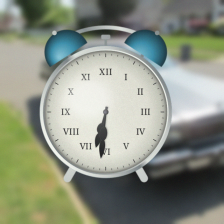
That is 6:31
